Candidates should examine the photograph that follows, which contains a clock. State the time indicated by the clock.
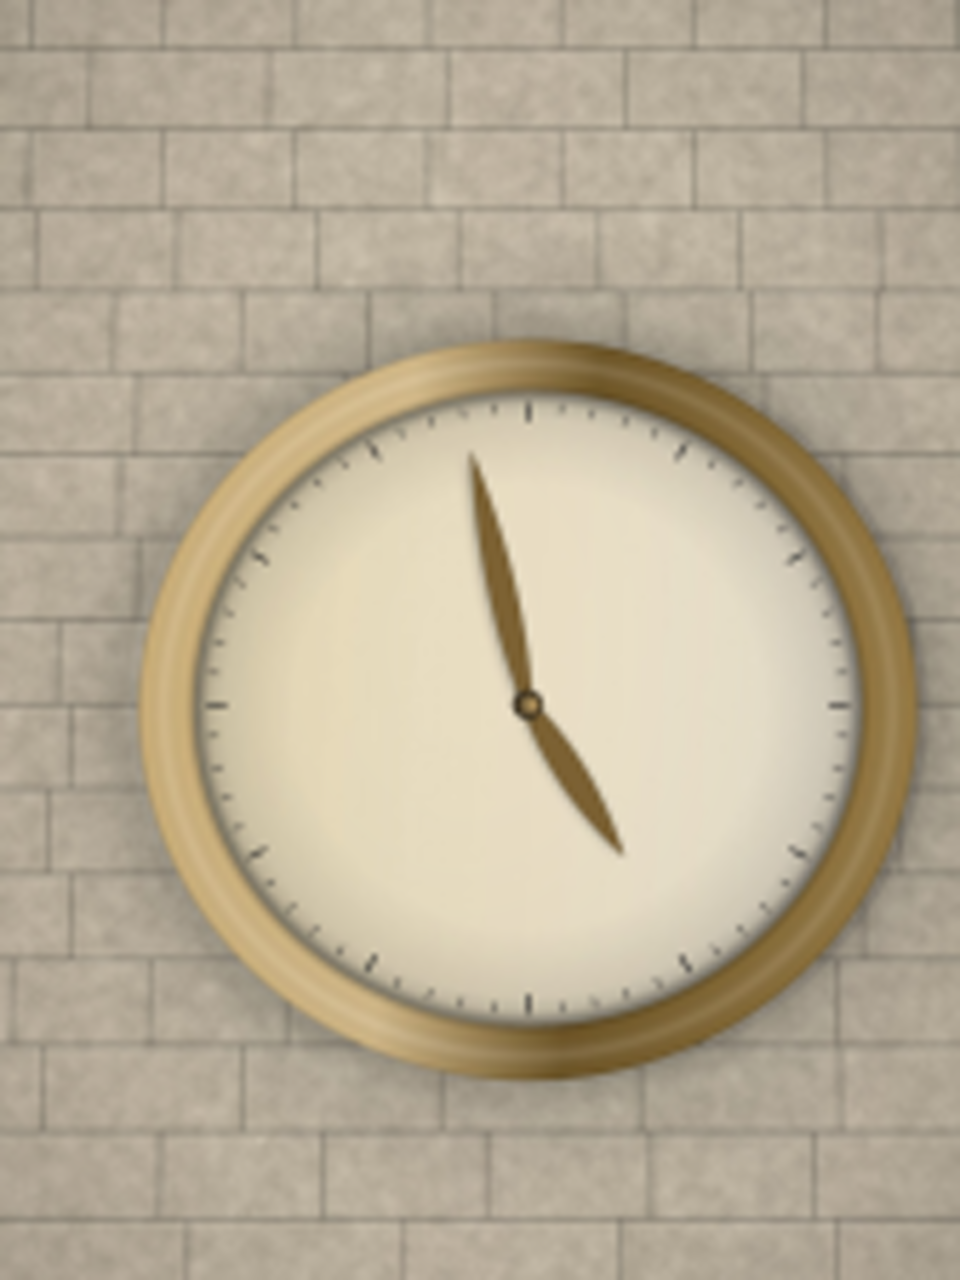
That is 4:58
